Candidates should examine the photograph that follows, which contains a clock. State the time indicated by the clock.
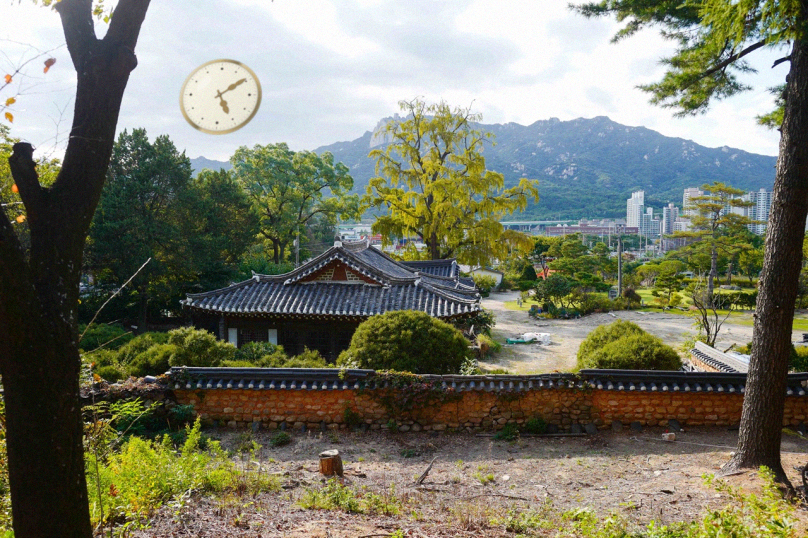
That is 5:09
